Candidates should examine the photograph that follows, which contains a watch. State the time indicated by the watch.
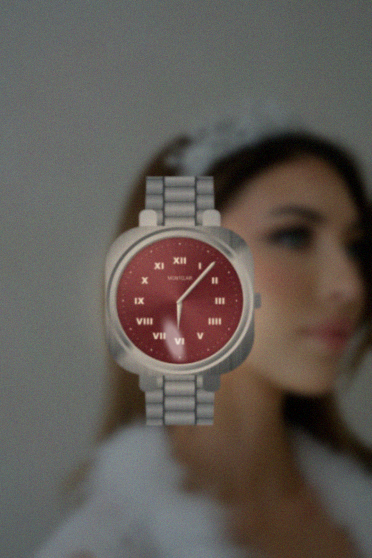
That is 6:07
